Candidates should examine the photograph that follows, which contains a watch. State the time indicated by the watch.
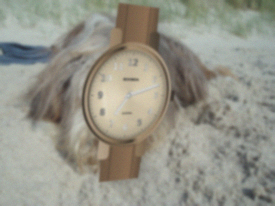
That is 7:12
